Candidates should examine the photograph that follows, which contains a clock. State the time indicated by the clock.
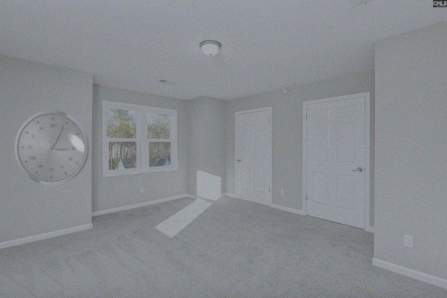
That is 3:04
